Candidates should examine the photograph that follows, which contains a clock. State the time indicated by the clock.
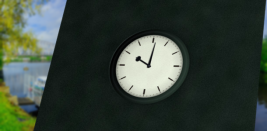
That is 10:01
